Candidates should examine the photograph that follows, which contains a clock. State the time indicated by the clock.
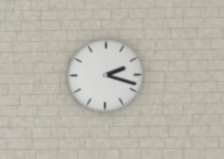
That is 2:18
